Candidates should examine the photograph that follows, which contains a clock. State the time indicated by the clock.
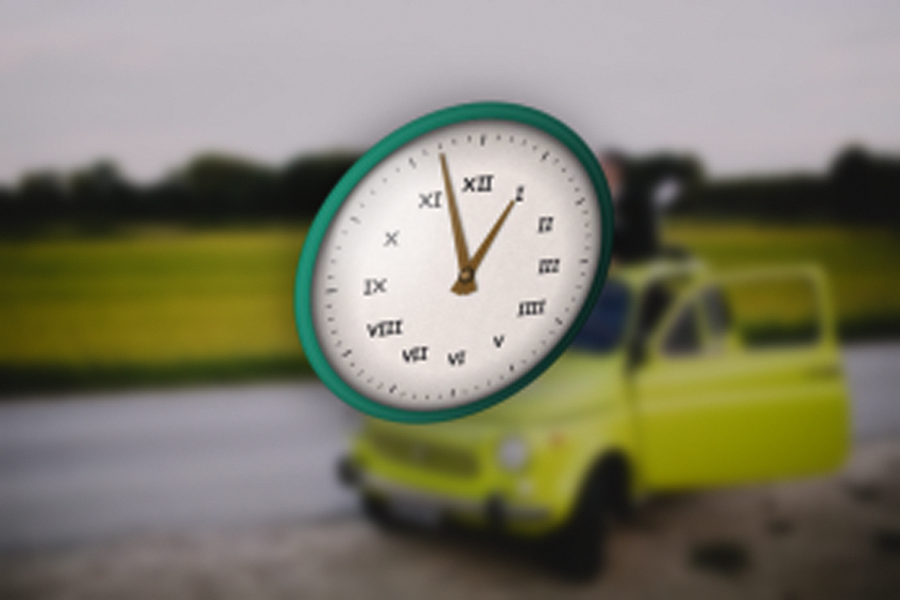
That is 12:57
